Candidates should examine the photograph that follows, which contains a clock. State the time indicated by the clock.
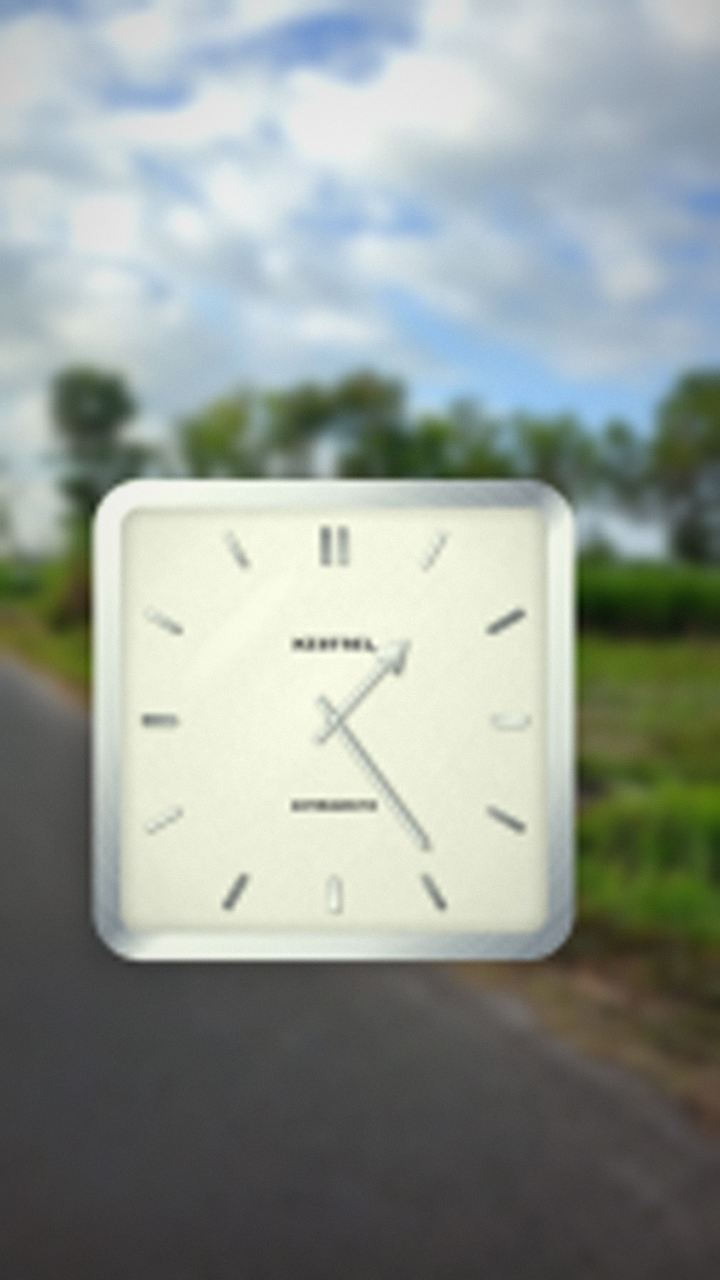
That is 1:24
